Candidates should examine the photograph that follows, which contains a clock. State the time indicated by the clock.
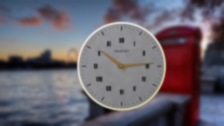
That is 10:14
